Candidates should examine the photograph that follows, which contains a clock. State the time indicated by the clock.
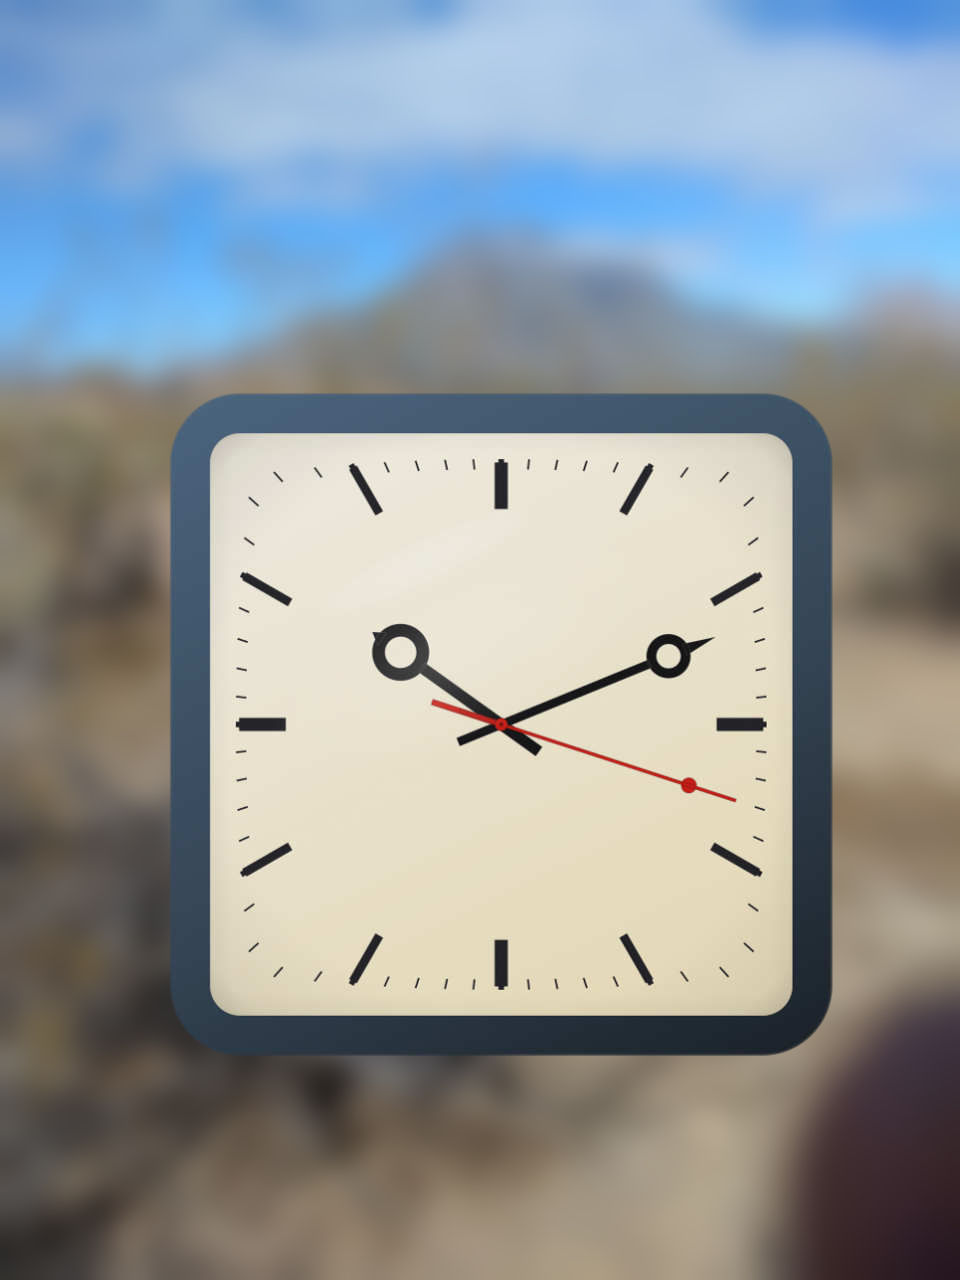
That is 10:11:18
